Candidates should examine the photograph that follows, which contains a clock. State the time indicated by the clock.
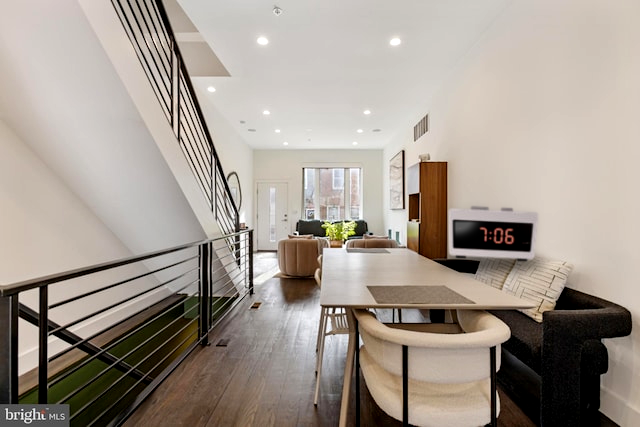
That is 7:06
